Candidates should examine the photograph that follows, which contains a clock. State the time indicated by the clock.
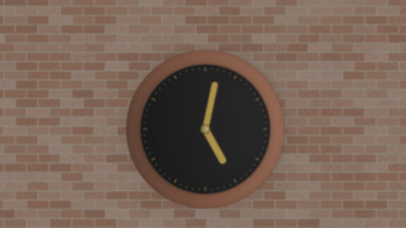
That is 5:02
